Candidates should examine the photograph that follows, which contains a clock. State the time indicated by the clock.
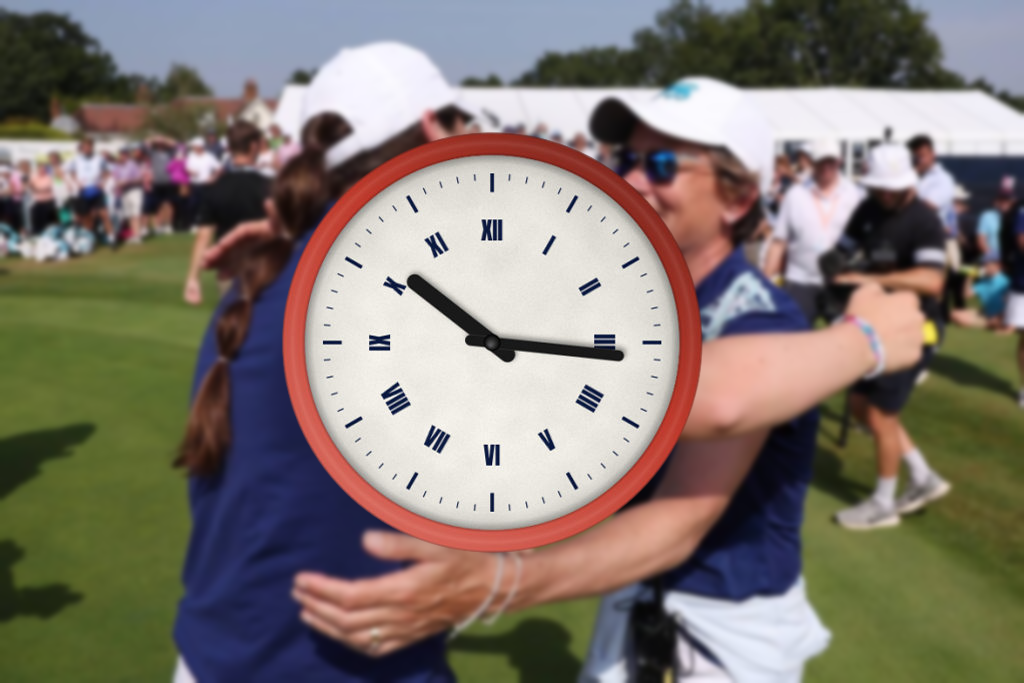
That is 10:16
